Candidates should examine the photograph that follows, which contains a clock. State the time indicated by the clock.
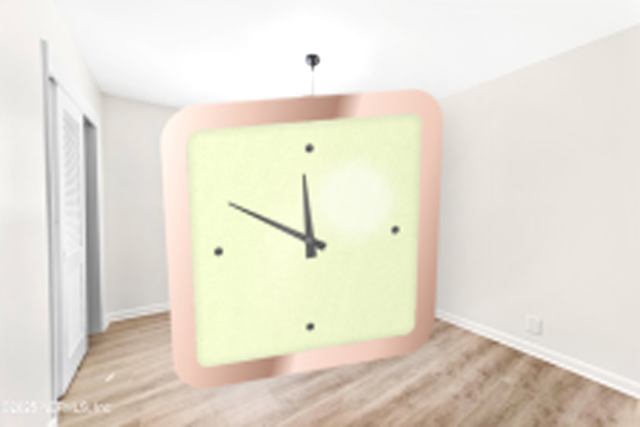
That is 11:50
